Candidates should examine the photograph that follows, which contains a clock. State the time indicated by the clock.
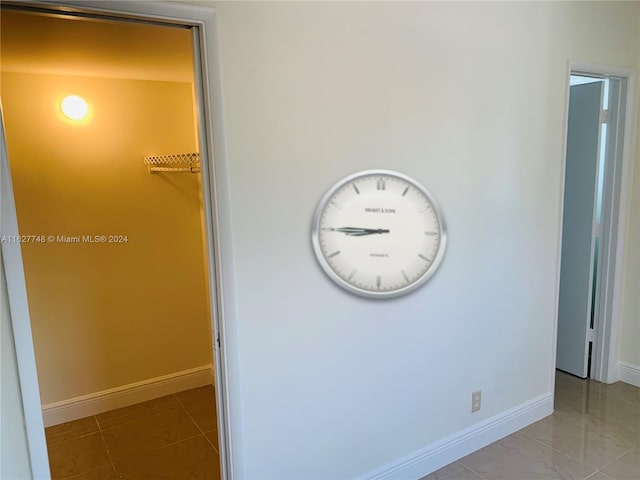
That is 8:45
